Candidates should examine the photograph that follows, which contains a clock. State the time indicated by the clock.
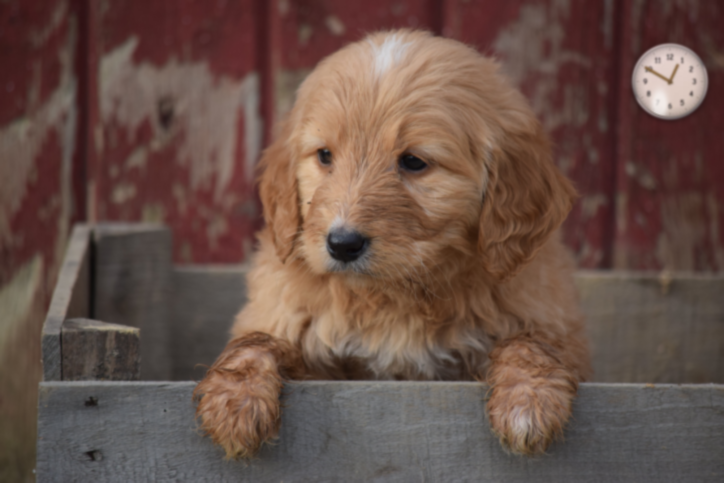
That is 12:50
